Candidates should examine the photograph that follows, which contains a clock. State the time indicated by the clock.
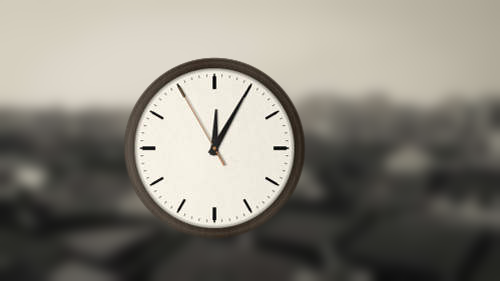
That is 12:04:55
